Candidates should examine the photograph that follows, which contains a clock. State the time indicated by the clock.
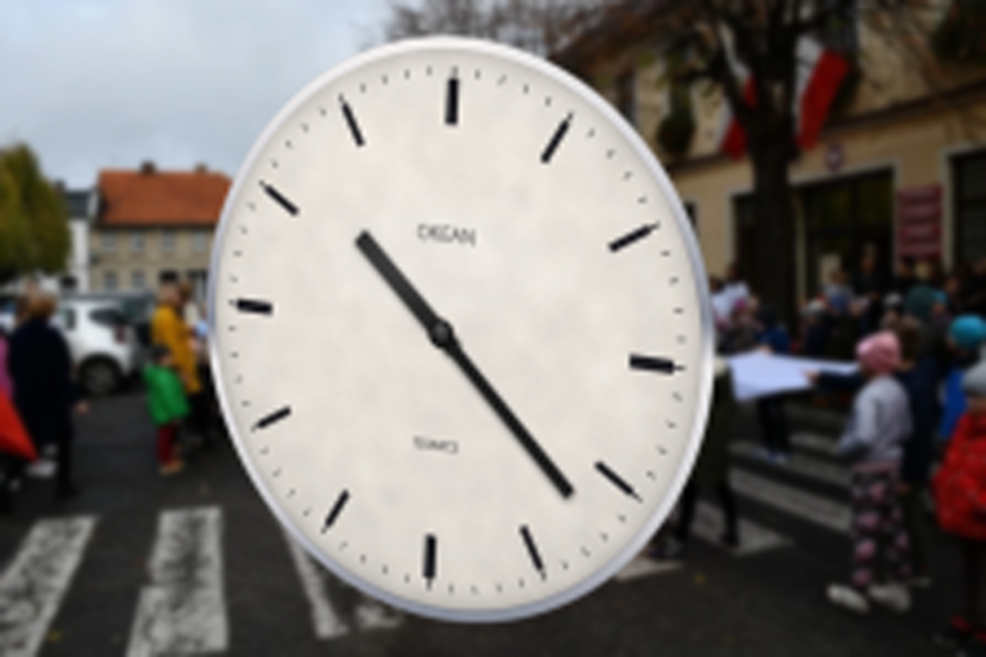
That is 10:22
